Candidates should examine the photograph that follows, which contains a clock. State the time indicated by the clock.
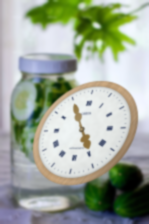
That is 4:55
